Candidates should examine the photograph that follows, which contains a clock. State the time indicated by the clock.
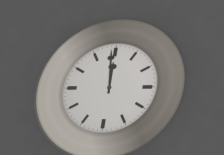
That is 11:59
